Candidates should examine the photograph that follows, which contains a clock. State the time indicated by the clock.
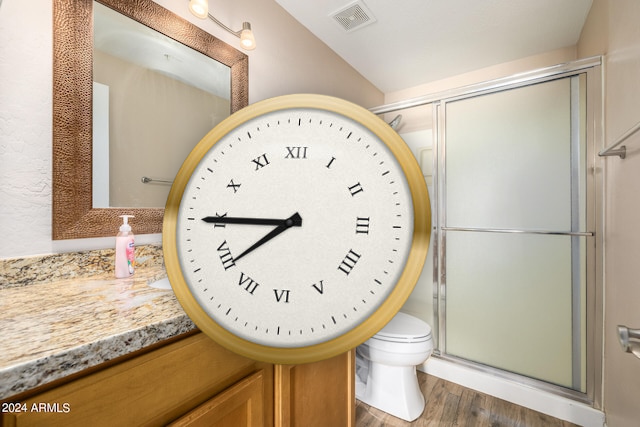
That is 7:45
